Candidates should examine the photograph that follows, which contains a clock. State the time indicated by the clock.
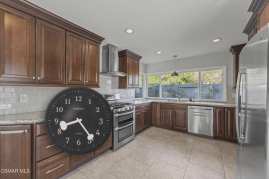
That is 8:24
